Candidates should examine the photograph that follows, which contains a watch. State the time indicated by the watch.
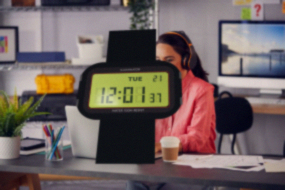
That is 12:01
